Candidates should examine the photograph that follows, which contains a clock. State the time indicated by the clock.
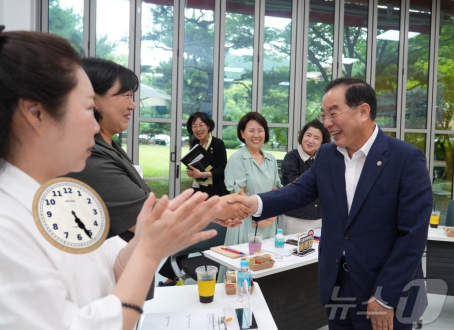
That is 5:26
